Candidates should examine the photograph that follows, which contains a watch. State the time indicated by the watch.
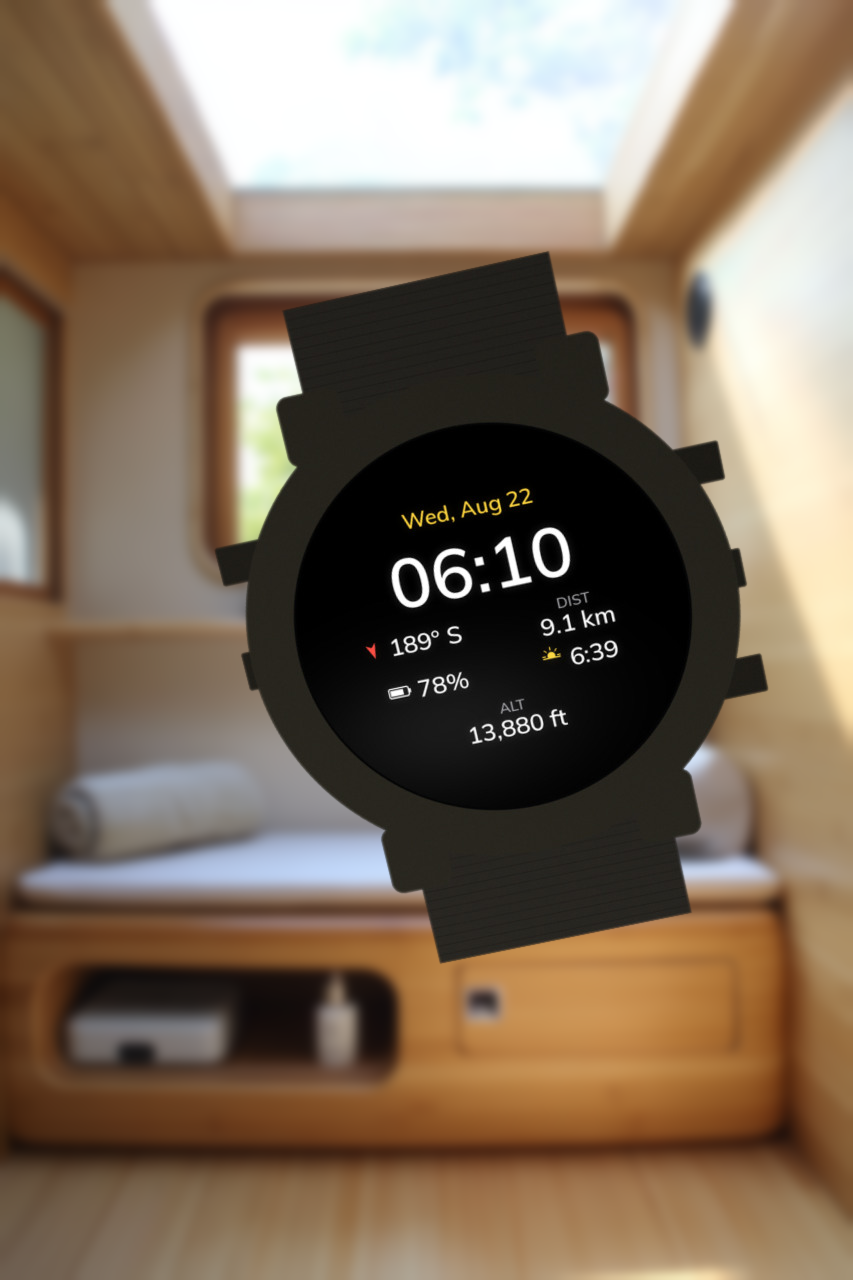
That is 6:10
